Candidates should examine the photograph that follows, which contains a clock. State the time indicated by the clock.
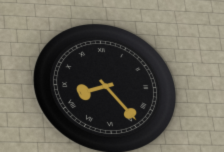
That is 8:24
